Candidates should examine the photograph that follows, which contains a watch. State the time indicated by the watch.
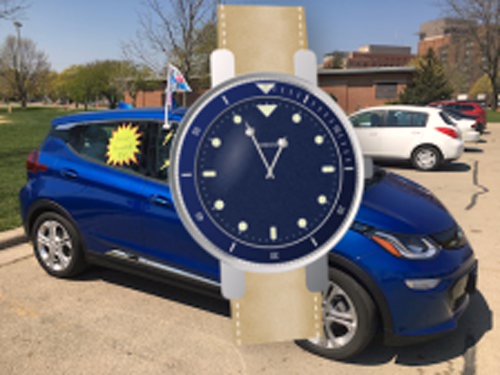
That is 12:56
